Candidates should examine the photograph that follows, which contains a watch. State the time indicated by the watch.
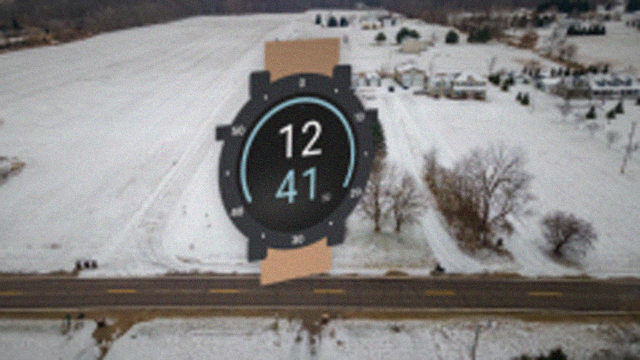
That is 12:41
